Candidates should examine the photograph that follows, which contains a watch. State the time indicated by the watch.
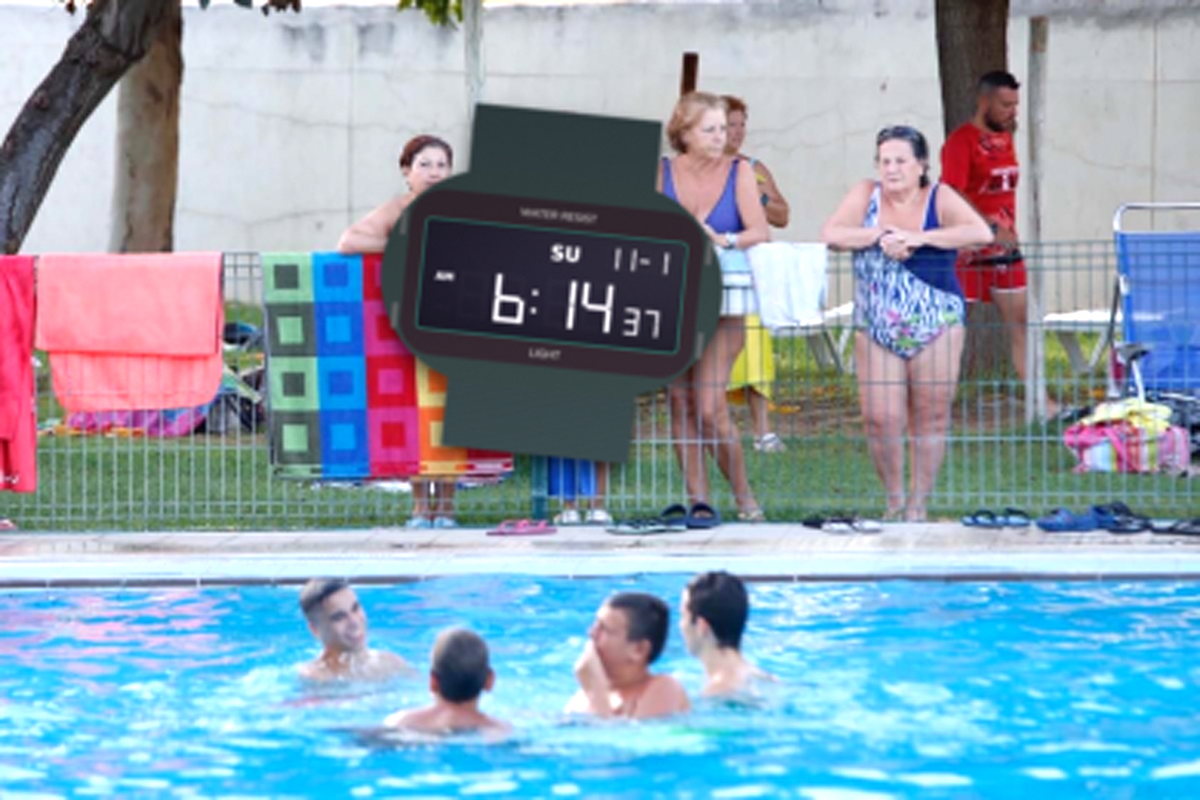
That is 6:14:37
